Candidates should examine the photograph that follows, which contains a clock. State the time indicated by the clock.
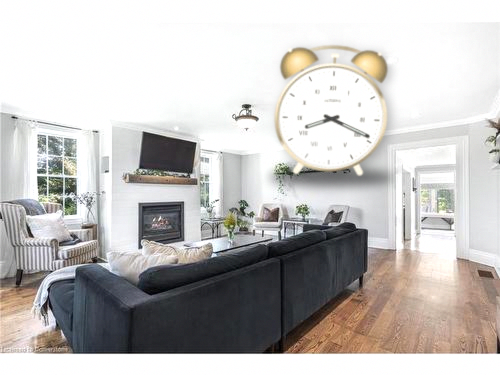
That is 8:19
